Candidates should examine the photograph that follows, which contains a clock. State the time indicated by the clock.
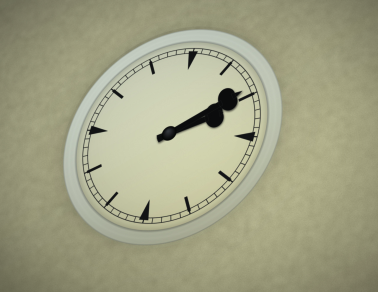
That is 2:09
